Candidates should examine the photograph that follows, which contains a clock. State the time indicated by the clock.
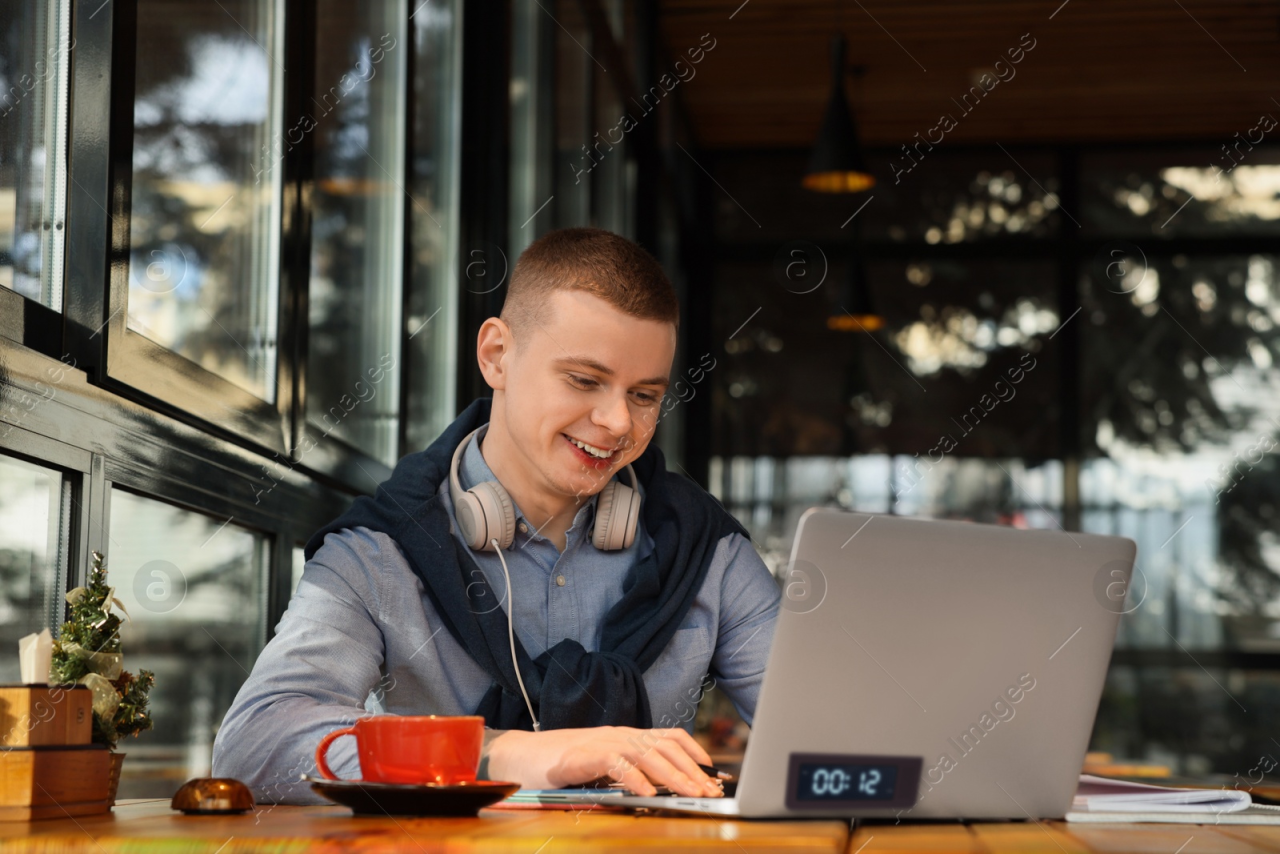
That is 0:12
